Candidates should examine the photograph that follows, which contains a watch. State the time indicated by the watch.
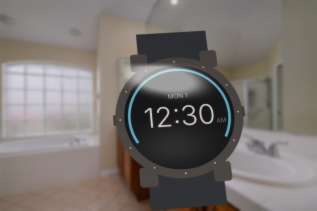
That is 12:30
